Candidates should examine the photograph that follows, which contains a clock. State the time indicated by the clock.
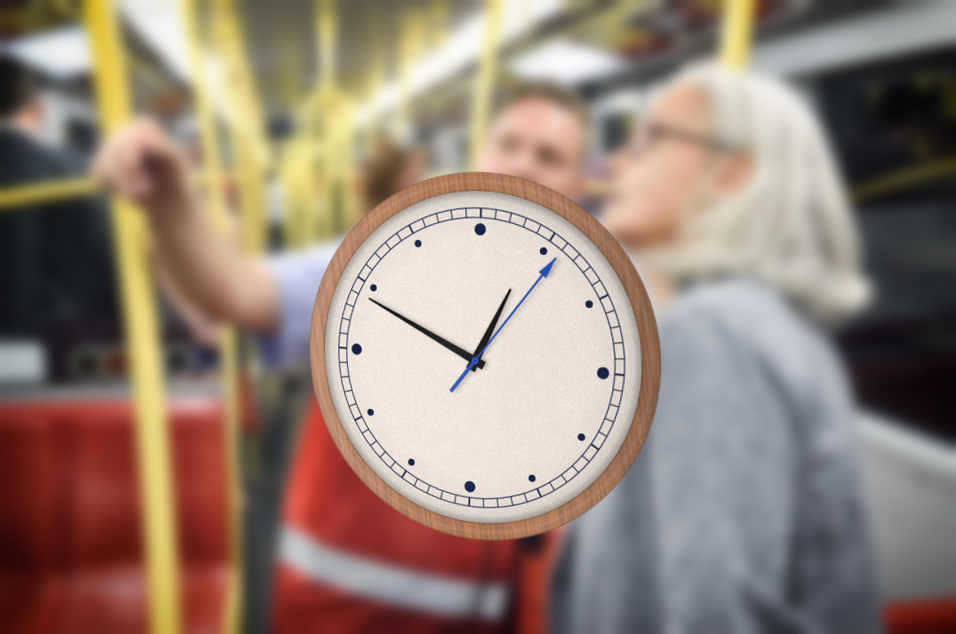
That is 12:49:06
